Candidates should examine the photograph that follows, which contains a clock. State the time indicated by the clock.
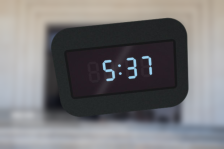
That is 5:37
